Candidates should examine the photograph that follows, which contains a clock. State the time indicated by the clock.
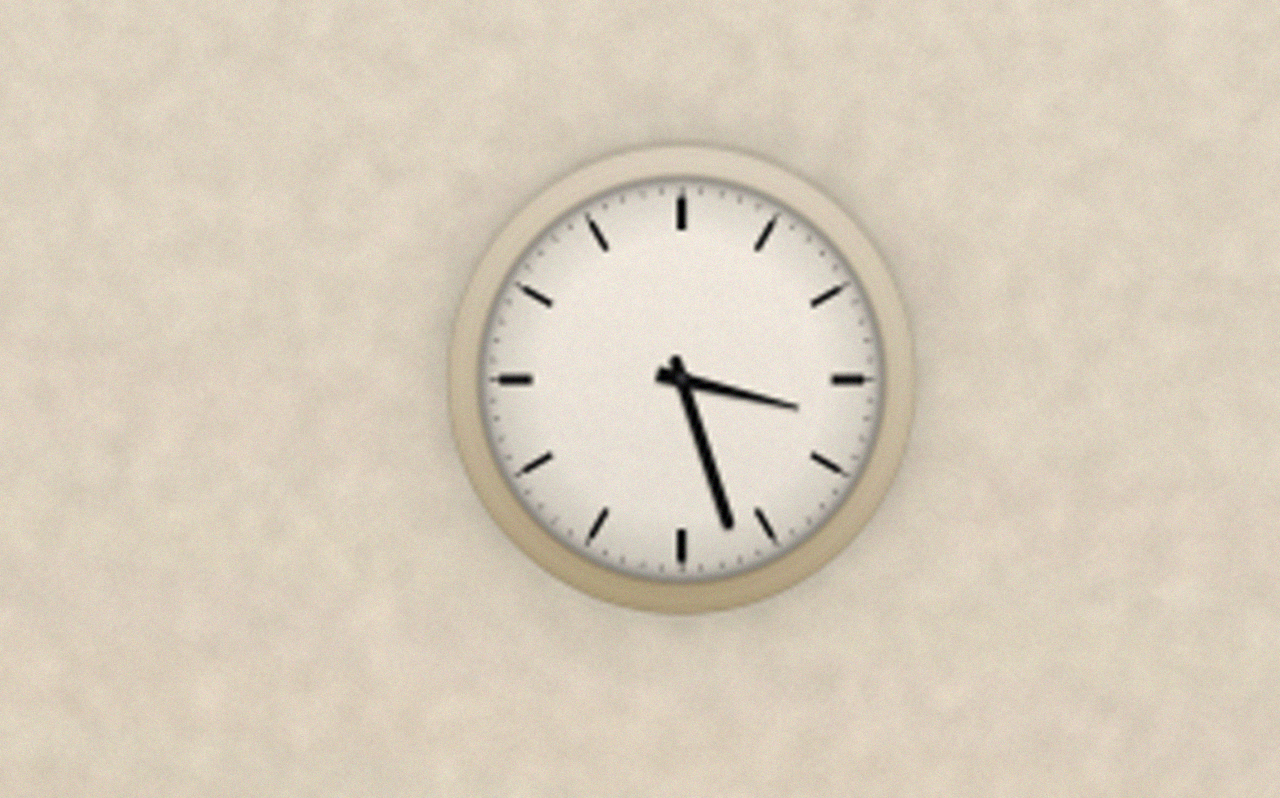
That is 3:27
